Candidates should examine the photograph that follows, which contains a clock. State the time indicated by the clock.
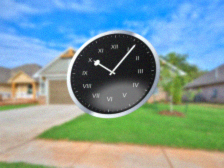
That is 10:06
